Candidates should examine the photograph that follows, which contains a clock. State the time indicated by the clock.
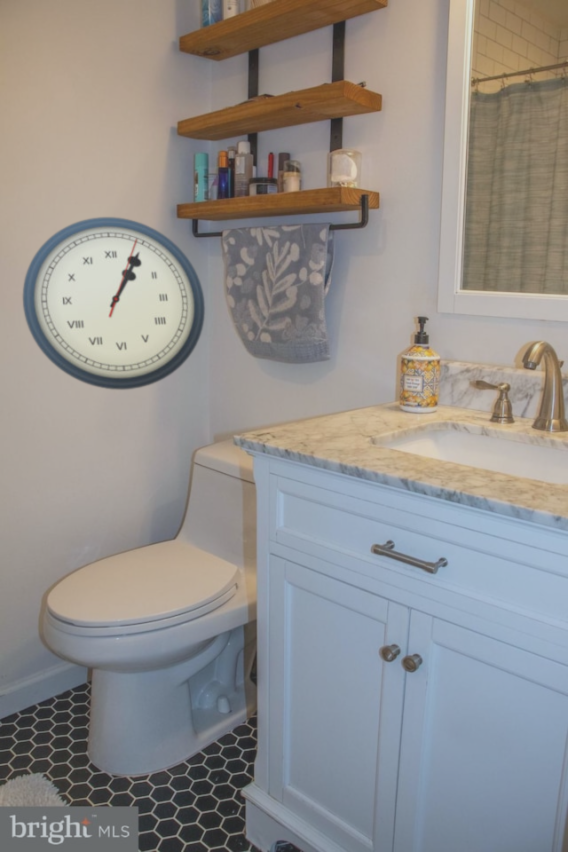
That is 1:05:04
